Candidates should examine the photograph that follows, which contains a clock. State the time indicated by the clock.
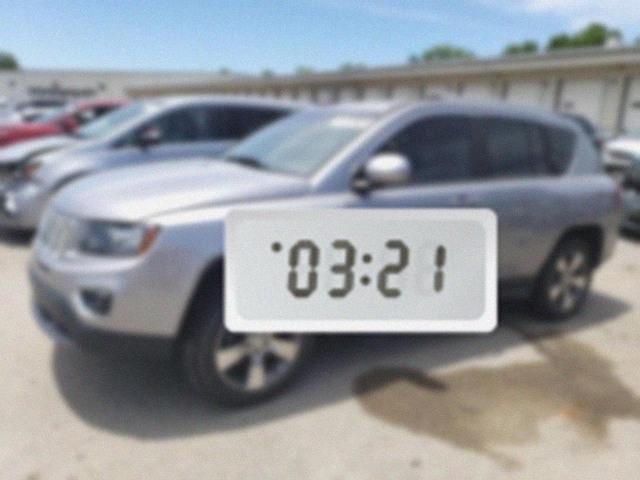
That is 3:21
